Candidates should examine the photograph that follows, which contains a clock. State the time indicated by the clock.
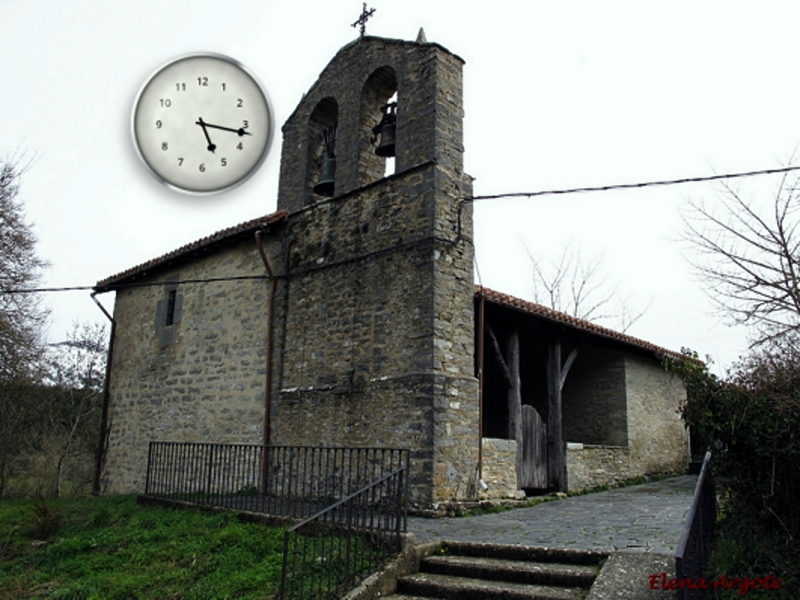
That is 5:17
